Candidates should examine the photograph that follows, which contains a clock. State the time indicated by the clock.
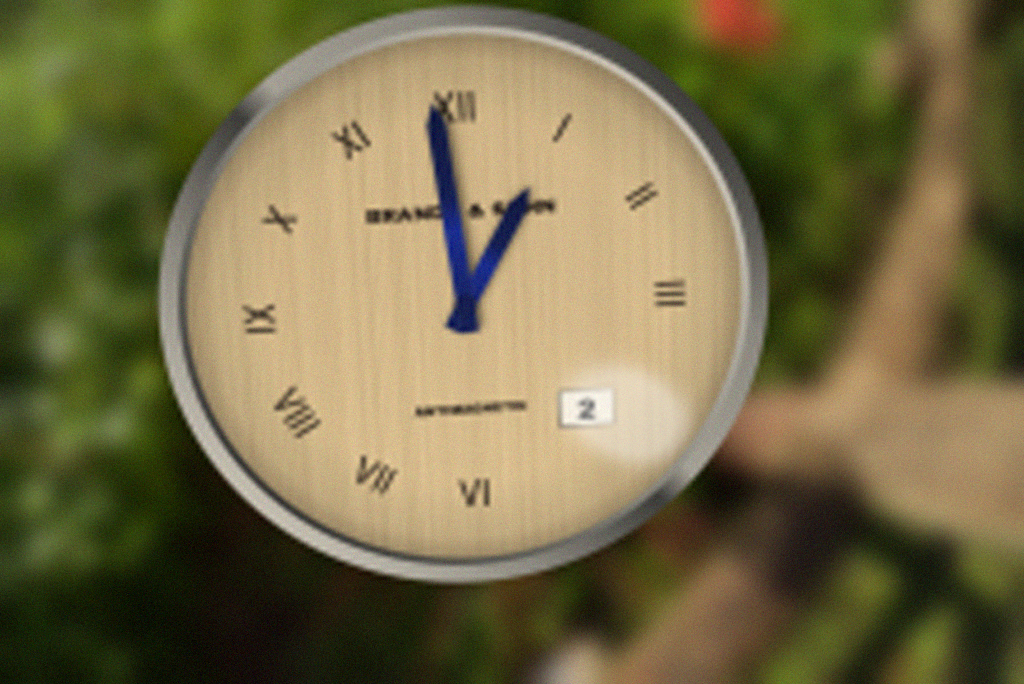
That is 12:59
